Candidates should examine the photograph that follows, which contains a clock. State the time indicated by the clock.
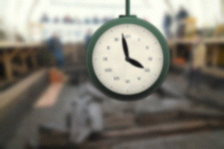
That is 3:58
